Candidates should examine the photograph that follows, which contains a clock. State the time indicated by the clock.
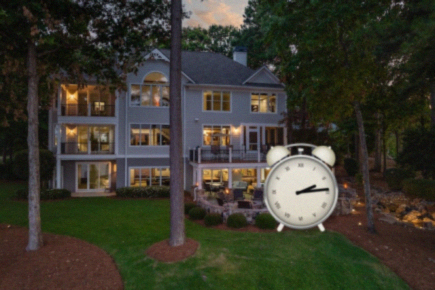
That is 2:14
